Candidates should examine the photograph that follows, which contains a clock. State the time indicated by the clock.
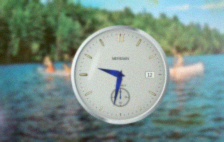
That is 9:32
